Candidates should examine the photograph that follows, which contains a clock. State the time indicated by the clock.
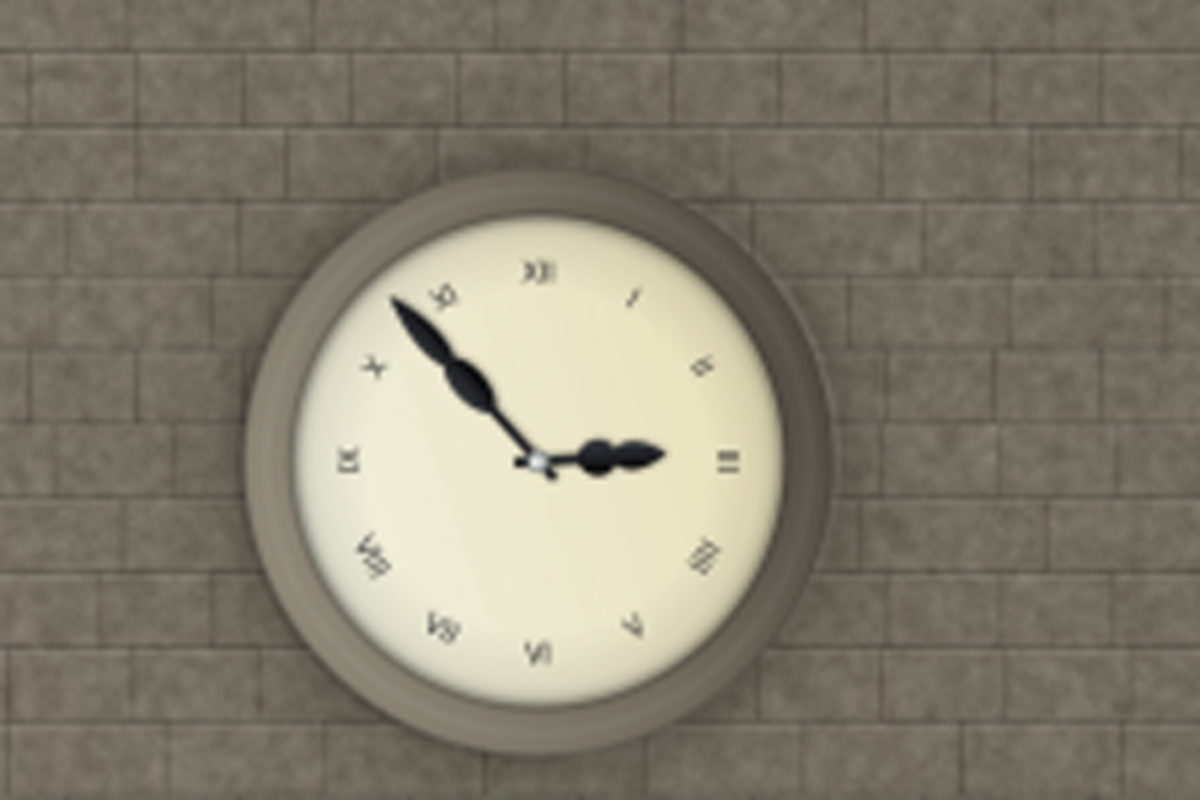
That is 2:53
